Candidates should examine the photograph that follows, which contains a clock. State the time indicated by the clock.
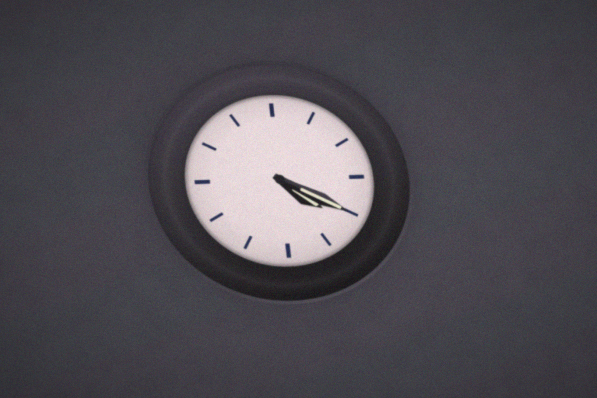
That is 4:20
